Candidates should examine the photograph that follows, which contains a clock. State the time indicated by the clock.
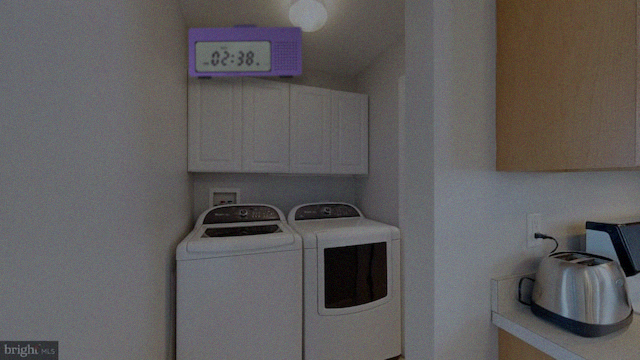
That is 2:38
